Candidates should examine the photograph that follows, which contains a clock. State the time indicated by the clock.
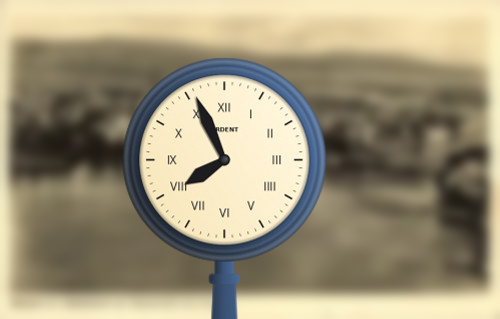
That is 7:56
